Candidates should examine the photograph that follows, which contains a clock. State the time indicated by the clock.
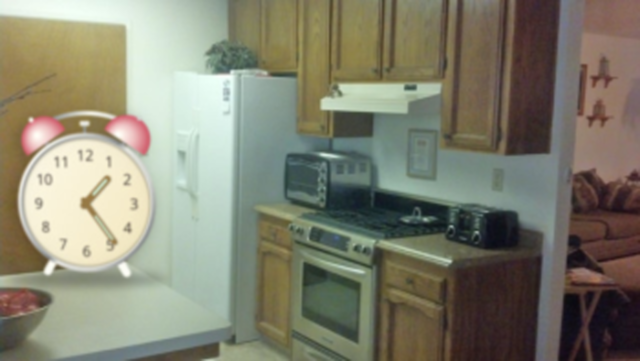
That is 1:24
